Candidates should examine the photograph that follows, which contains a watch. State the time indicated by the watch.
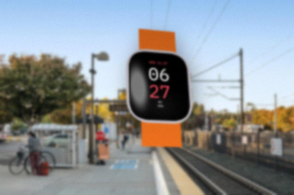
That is 6:27
